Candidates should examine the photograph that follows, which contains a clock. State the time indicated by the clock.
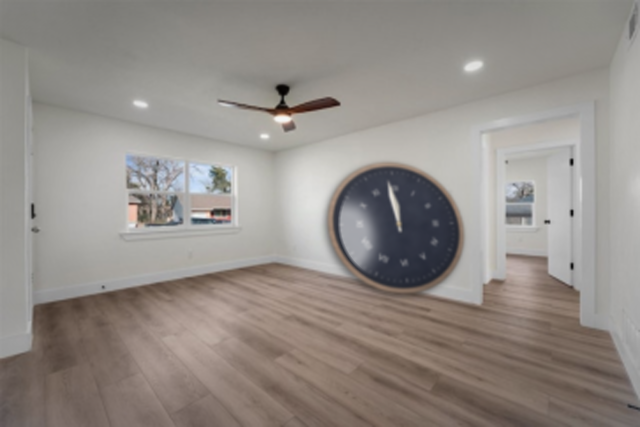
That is 11:59
